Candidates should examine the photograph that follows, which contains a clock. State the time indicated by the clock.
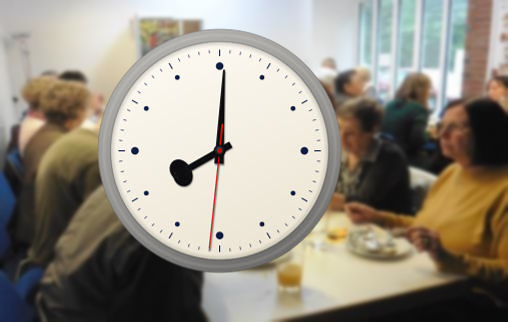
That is 8:00:31
